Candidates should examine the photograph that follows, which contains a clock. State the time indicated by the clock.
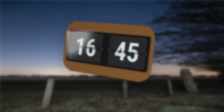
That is 16:45
